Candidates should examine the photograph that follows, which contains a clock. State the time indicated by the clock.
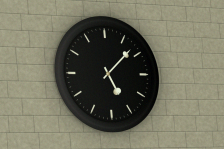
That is 5:08
